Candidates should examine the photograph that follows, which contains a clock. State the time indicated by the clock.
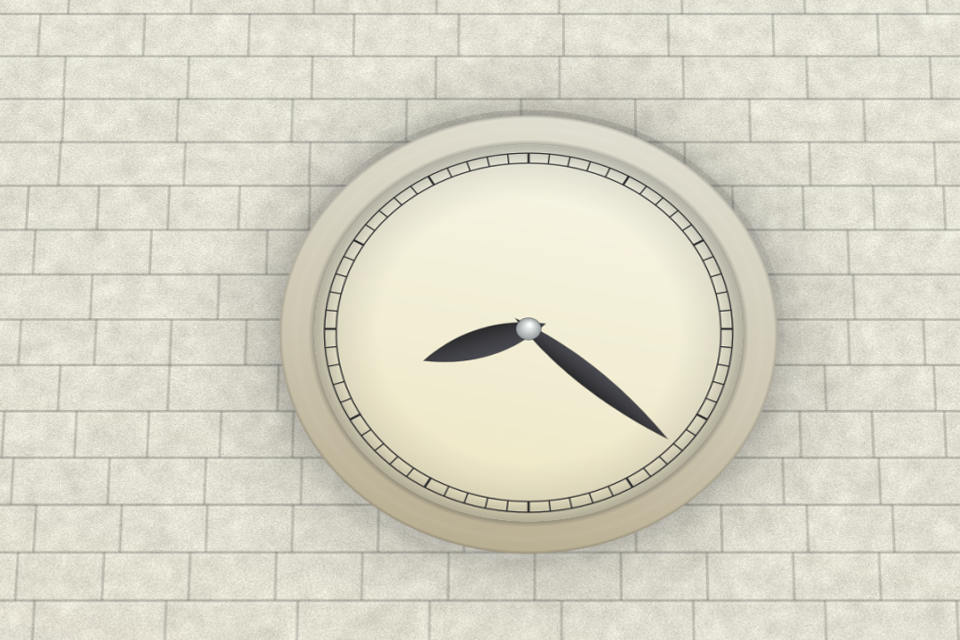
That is 8:22
